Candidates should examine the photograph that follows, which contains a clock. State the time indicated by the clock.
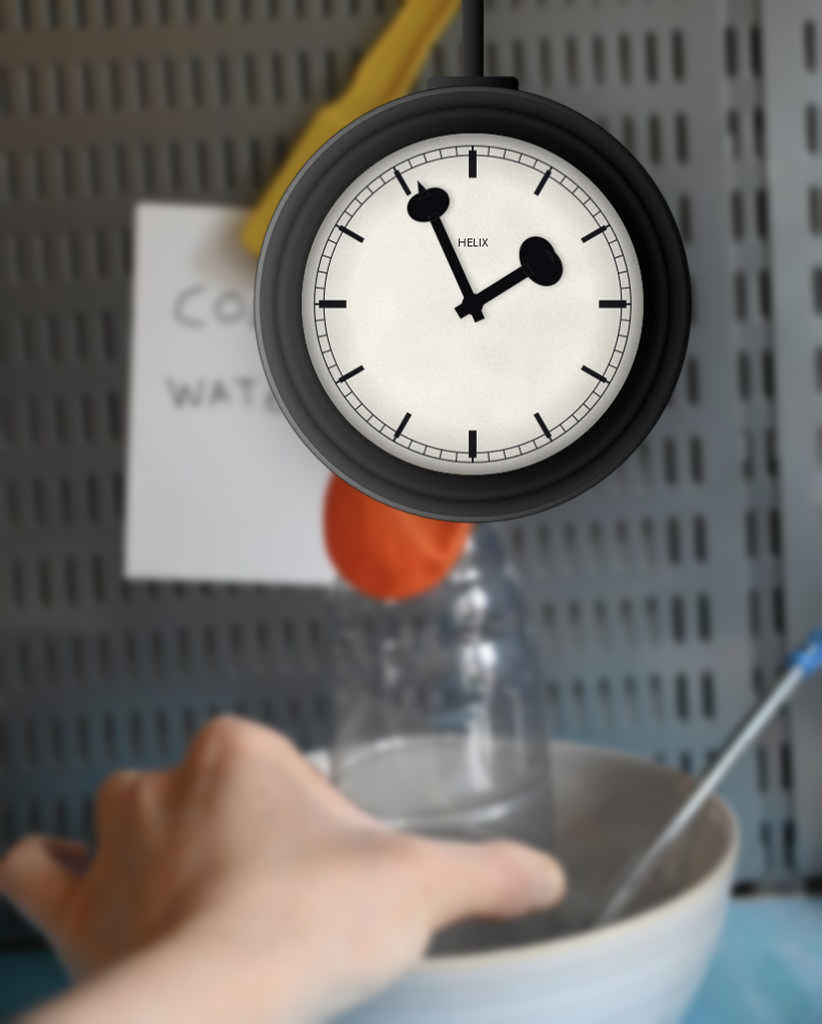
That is 1:56
